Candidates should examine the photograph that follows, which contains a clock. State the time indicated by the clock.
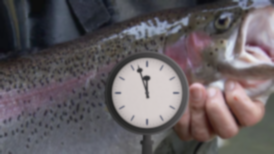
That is 11:57
